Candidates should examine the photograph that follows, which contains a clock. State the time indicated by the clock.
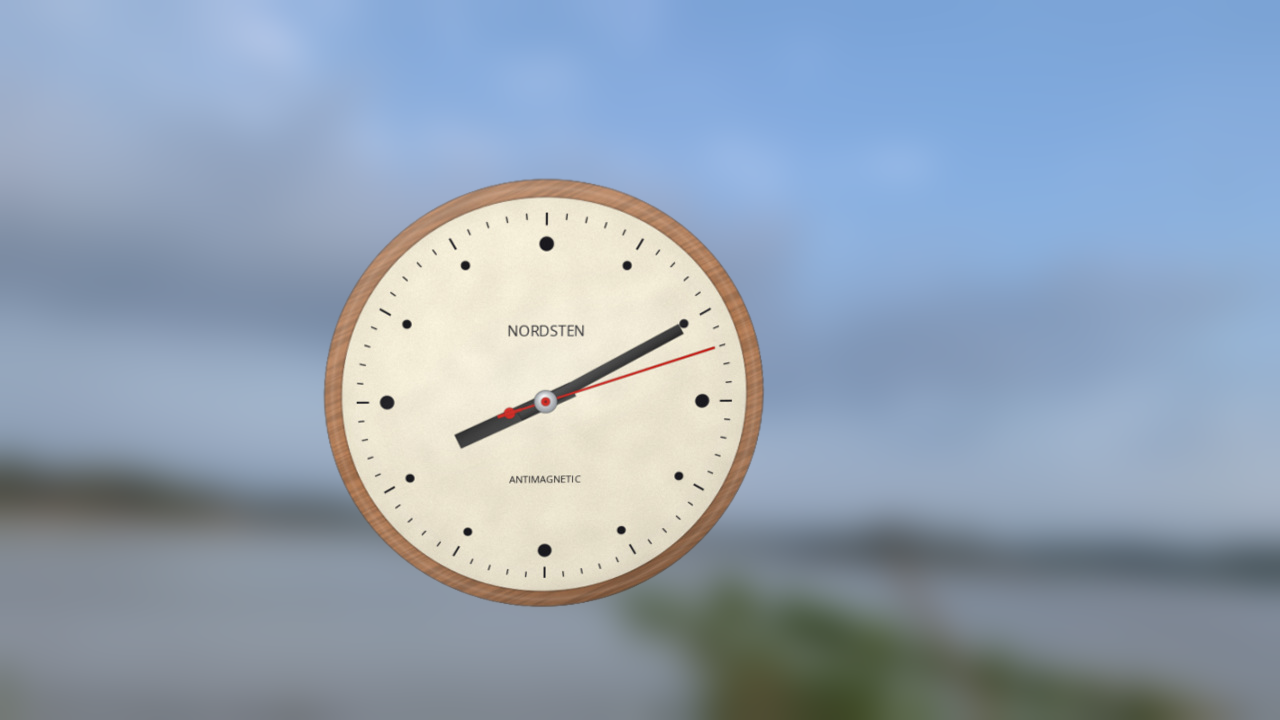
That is 8:10:12
